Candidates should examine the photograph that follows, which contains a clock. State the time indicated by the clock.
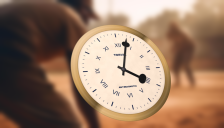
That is 4:03
